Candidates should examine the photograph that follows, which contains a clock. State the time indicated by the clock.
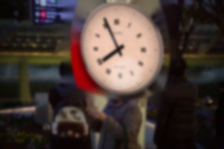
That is 7:56
